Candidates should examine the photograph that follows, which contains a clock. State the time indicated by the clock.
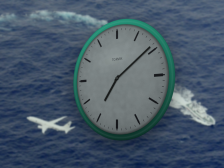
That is 7:09
